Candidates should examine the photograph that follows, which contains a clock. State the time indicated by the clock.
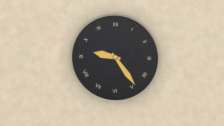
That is 9:24
